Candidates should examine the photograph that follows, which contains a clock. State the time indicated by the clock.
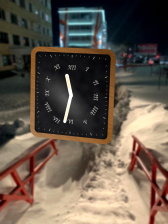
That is 11:32
